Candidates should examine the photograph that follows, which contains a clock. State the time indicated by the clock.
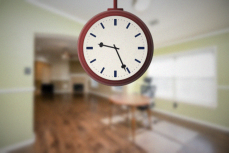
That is 9:26
